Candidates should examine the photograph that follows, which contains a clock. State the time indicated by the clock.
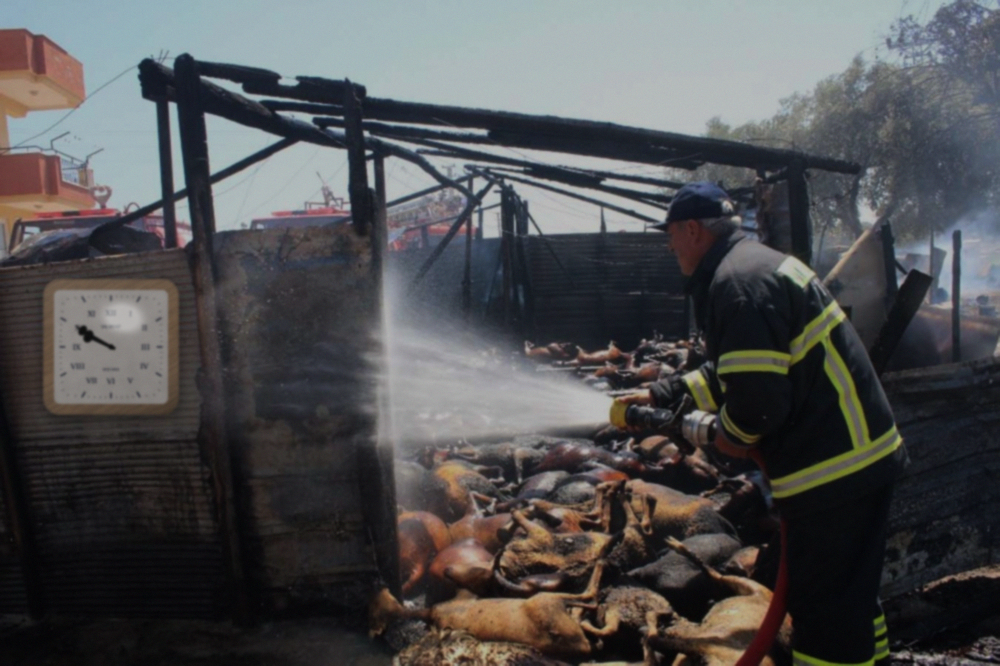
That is 9:50
